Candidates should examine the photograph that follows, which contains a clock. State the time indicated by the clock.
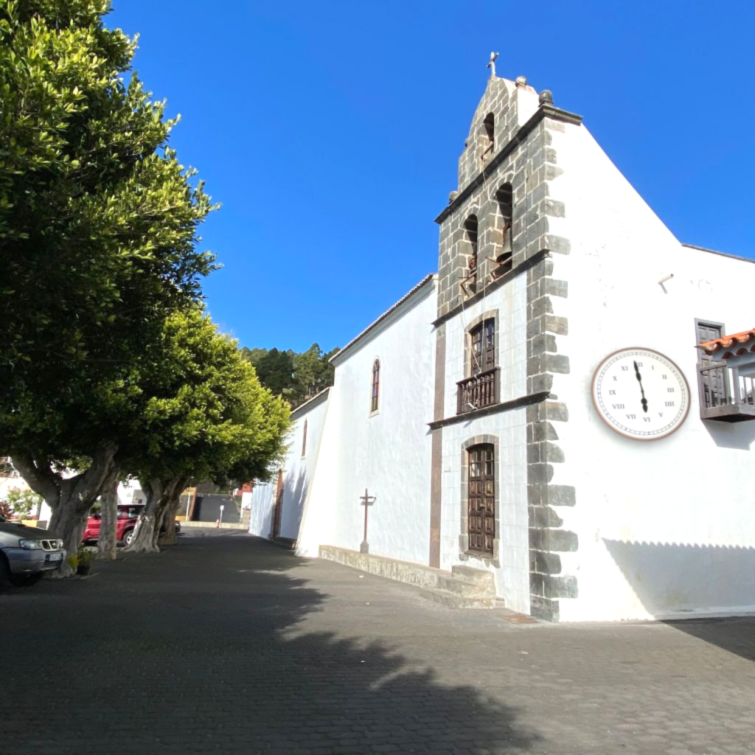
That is 5:59
